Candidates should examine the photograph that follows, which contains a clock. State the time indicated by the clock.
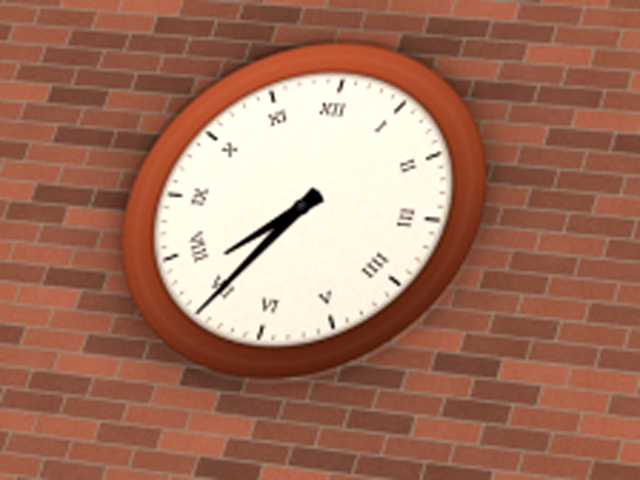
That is 7:35
